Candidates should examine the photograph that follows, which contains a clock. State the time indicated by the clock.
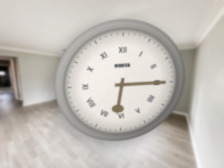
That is 6:15
